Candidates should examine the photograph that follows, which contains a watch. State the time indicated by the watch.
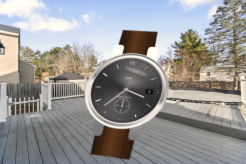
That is 3:37
